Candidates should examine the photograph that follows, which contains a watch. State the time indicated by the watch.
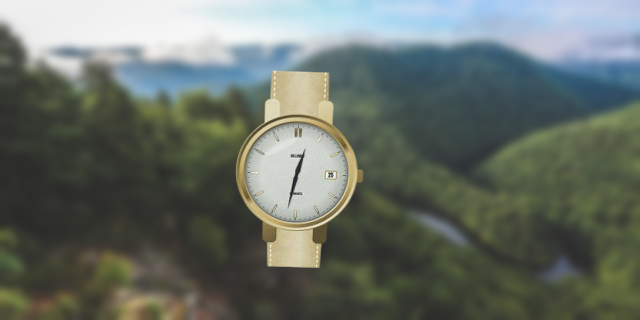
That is 12:32
